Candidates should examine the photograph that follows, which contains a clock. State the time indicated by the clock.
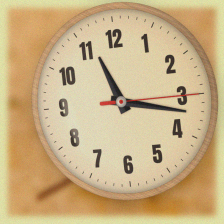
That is 11:17:15
